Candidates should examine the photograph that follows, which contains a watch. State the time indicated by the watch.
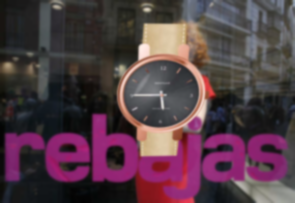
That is 5:45
